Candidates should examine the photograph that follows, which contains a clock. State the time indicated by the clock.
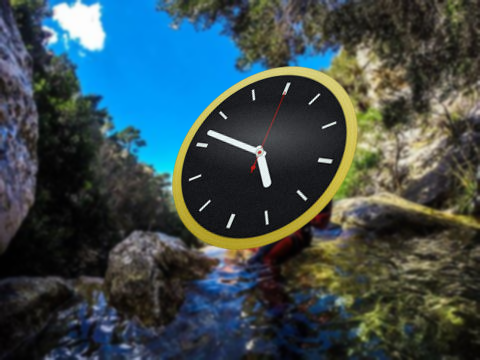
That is 4:47:00
